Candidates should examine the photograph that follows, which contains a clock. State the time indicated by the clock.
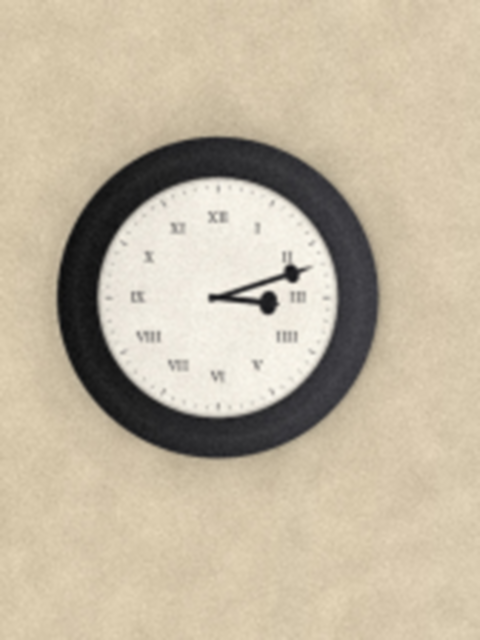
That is 3:12
